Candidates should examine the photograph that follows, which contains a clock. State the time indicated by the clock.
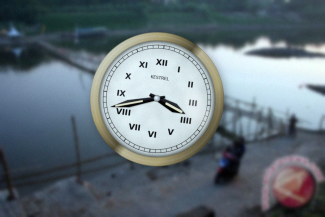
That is 3:42
